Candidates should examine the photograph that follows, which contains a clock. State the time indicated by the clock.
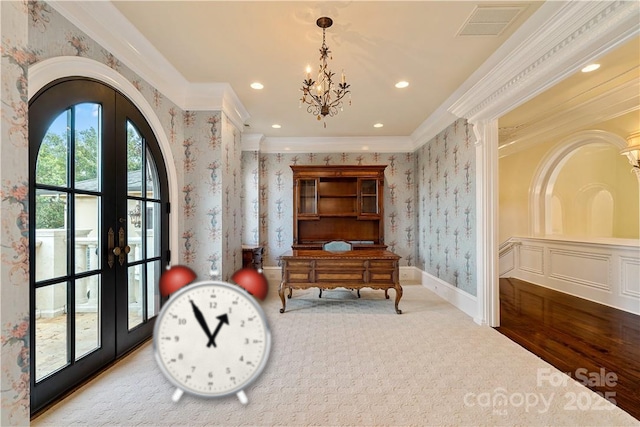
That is 12:55
